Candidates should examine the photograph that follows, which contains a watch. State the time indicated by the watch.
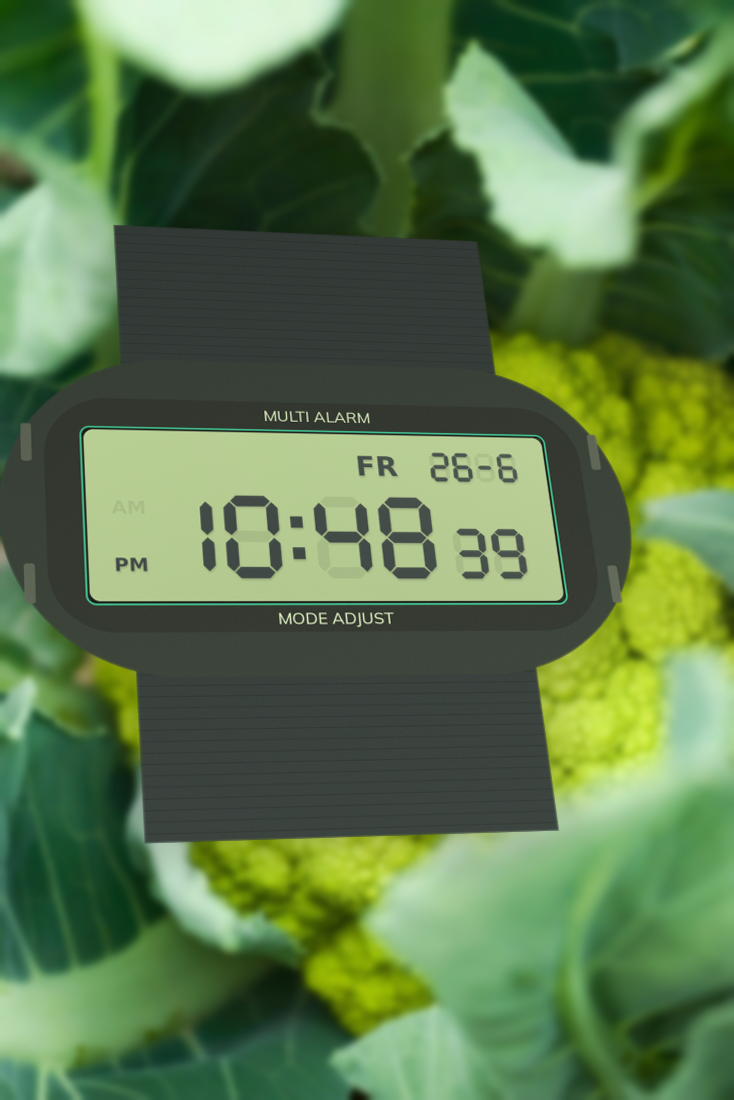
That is 10:48:39
